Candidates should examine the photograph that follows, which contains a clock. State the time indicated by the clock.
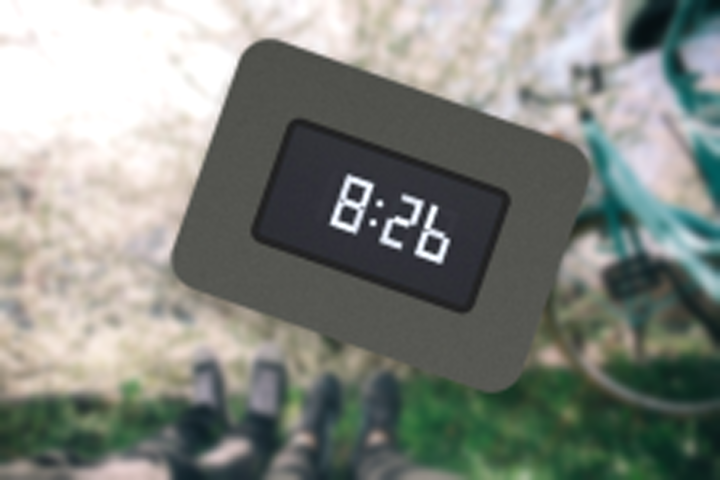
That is 8:26
